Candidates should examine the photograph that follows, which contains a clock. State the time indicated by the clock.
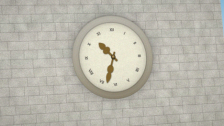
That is 10:33
